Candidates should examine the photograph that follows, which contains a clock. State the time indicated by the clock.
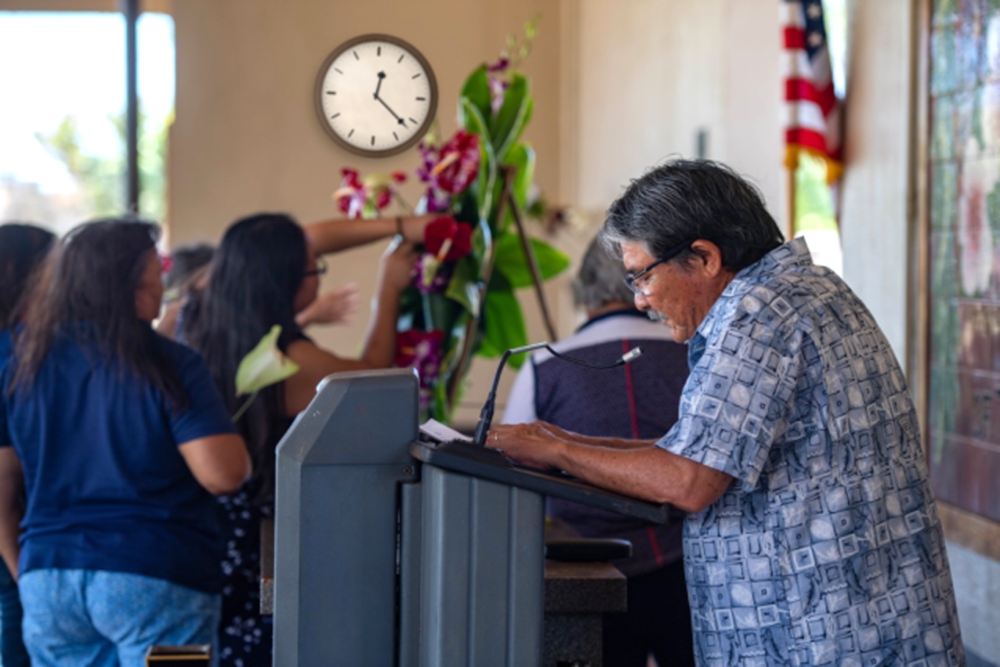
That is 12:22
